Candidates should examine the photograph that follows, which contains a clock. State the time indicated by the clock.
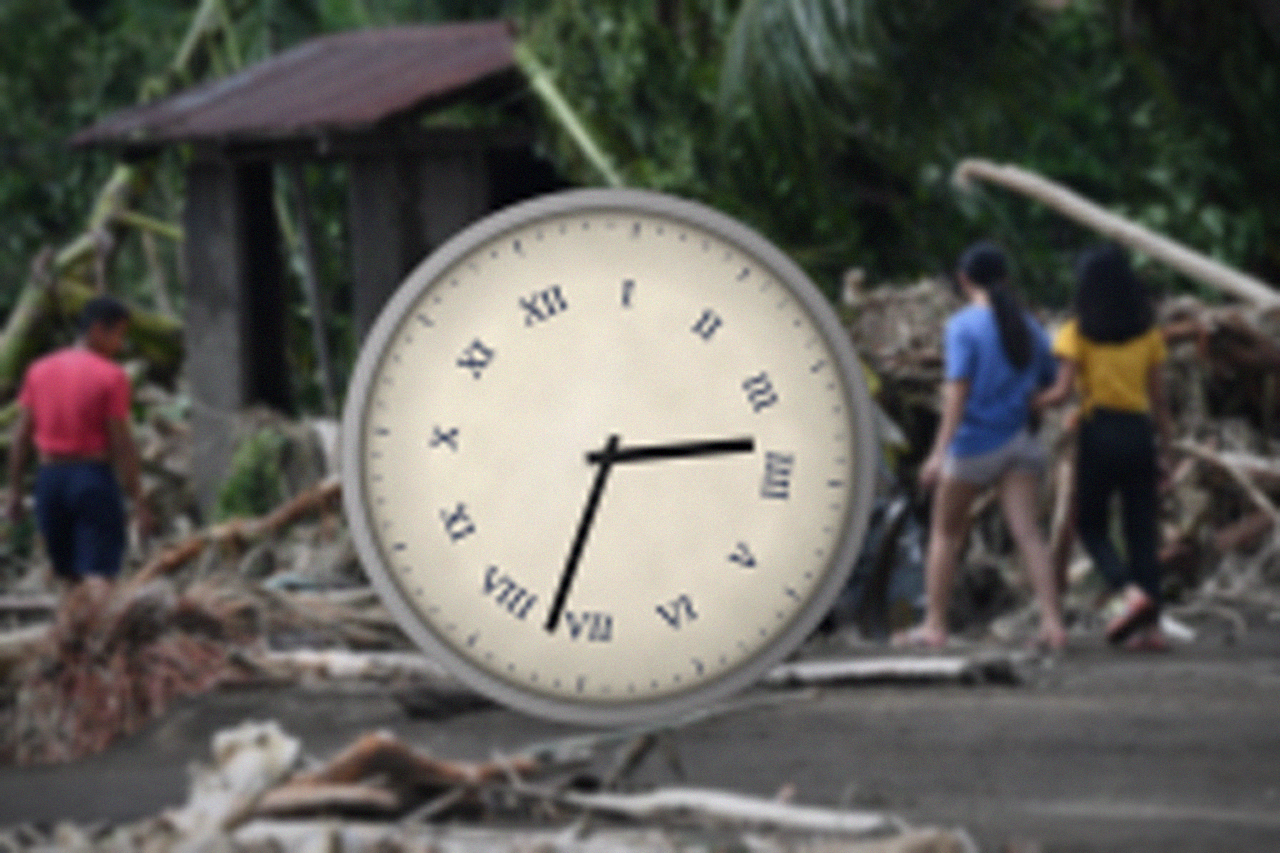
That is 3:37
